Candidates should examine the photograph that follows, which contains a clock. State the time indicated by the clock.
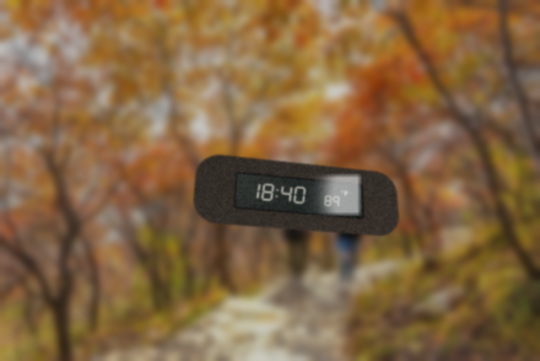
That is 18:40
